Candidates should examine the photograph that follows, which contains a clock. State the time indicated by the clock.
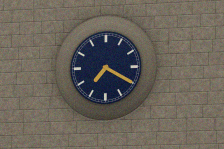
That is 7:20
